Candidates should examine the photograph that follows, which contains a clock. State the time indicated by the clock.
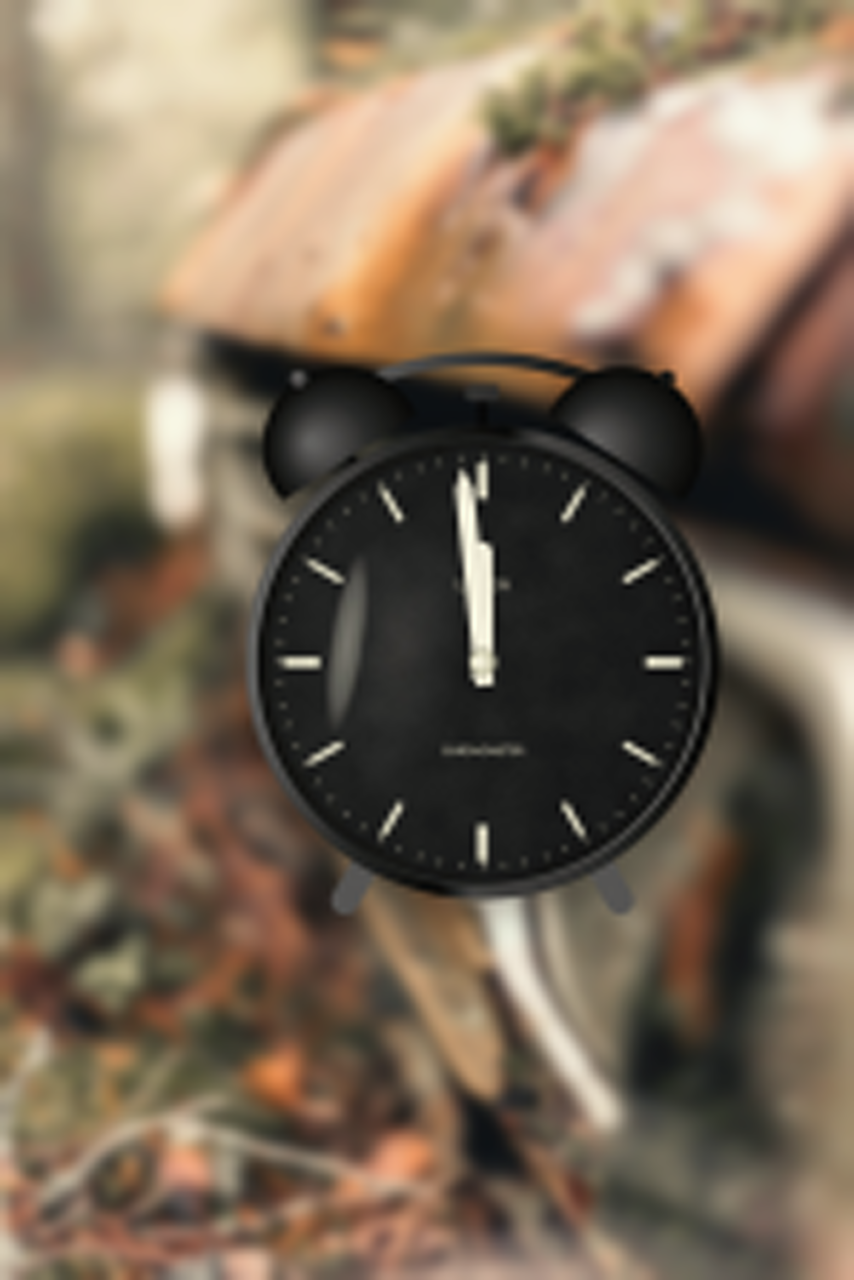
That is 11:59
